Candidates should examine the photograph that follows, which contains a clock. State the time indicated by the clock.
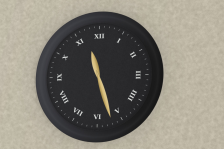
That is 11:27
